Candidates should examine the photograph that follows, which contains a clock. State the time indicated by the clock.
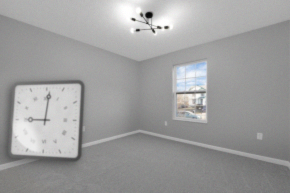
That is 9:01
